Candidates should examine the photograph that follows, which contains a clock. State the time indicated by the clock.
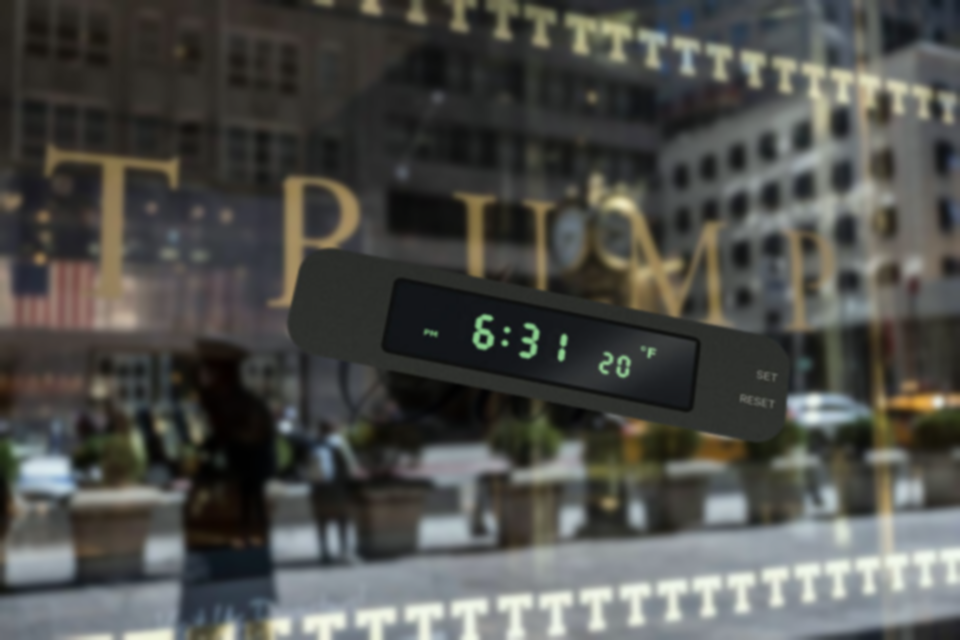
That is 6:31
